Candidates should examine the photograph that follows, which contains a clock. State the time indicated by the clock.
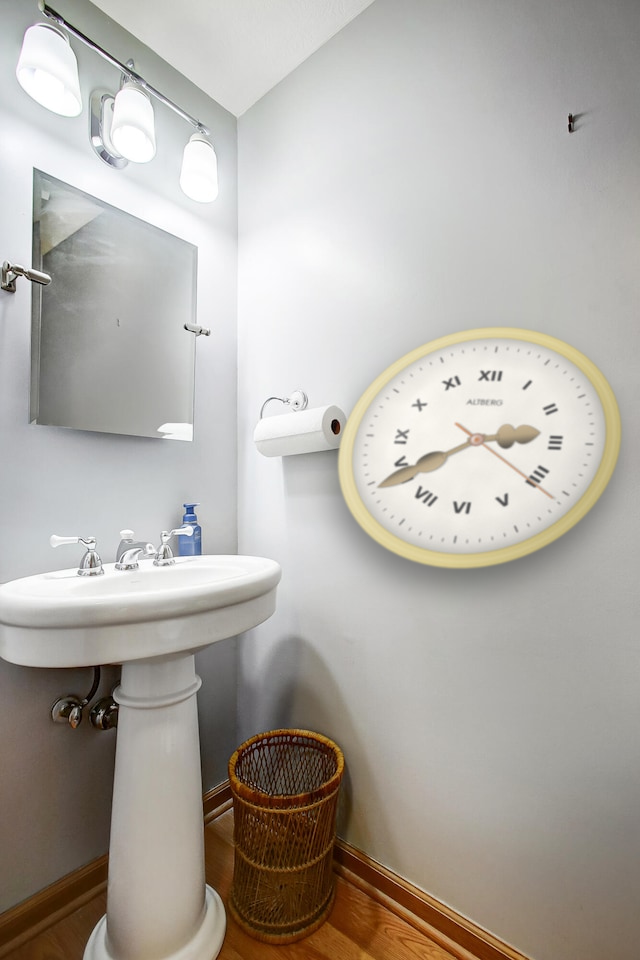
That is 2:39:21
